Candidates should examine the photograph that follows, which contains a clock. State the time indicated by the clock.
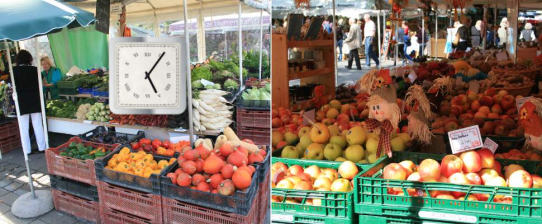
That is 5:06
